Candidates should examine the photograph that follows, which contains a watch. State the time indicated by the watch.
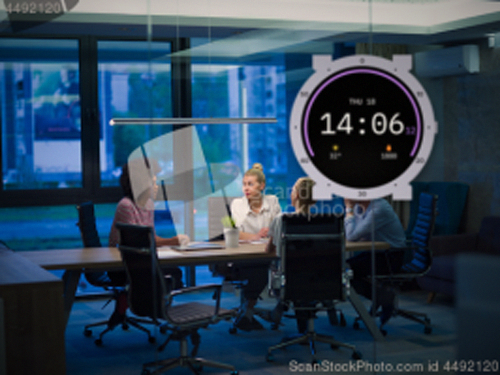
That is 14:06
